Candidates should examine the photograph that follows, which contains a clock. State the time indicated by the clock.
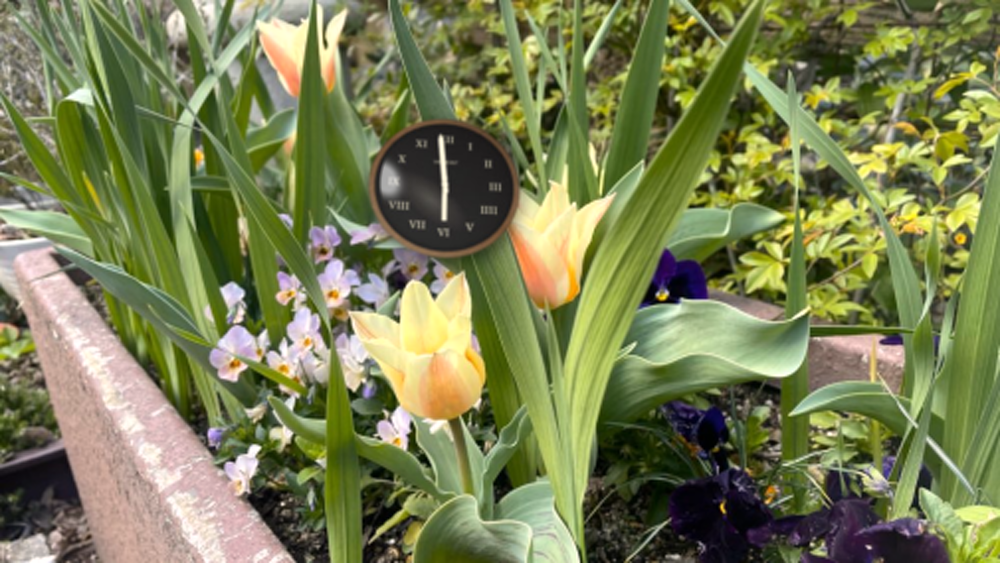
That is 5:59
